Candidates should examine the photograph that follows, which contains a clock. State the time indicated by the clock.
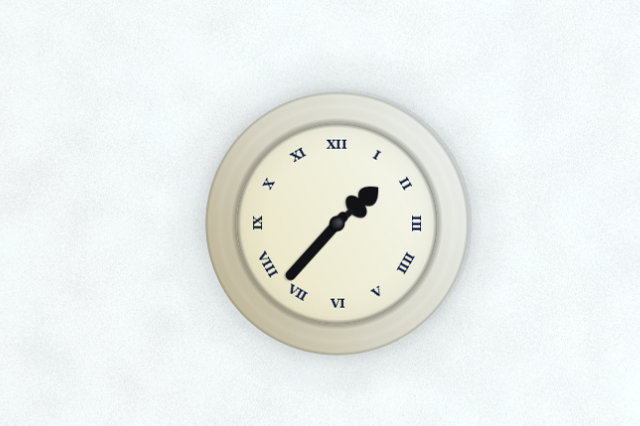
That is 1:37
